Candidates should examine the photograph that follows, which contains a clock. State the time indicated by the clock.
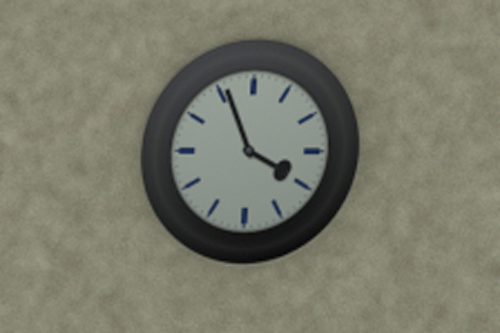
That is 3:56
